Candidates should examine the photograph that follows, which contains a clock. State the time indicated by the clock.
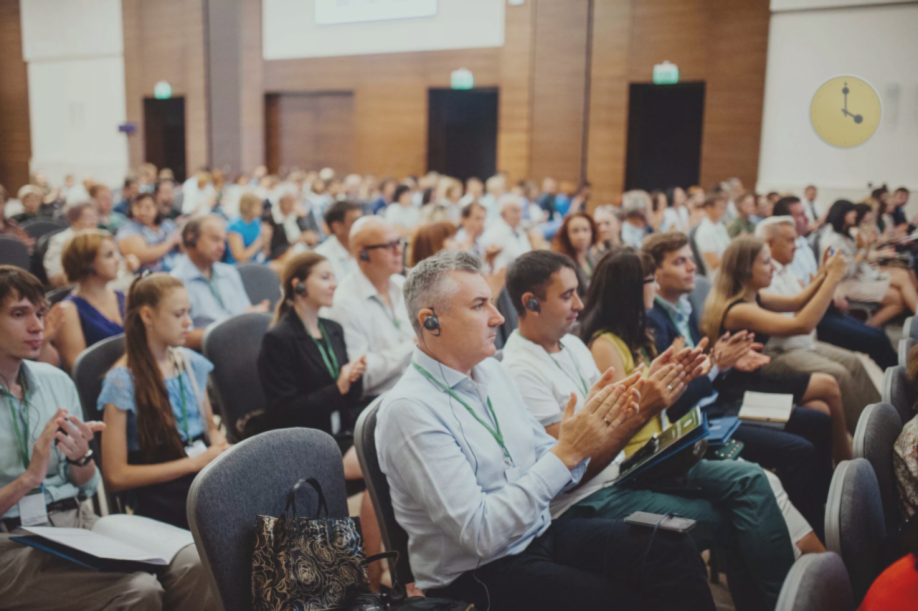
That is 4:00
